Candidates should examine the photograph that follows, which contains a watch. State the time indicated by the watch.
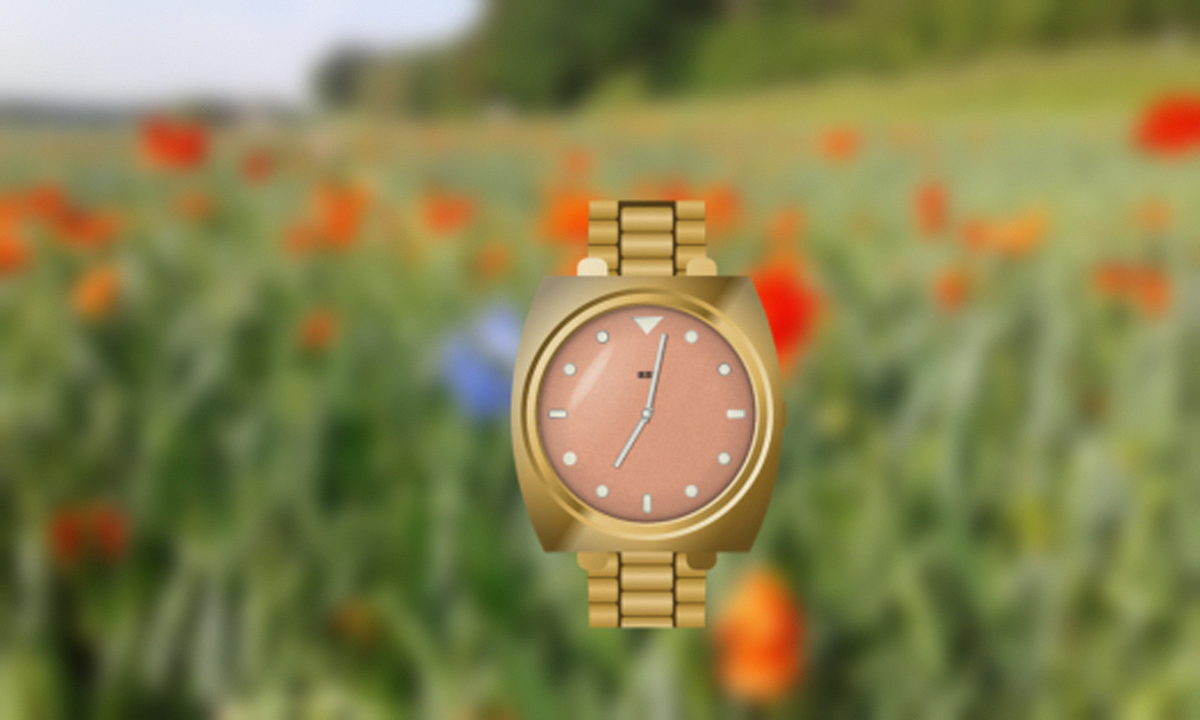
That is 7:02
